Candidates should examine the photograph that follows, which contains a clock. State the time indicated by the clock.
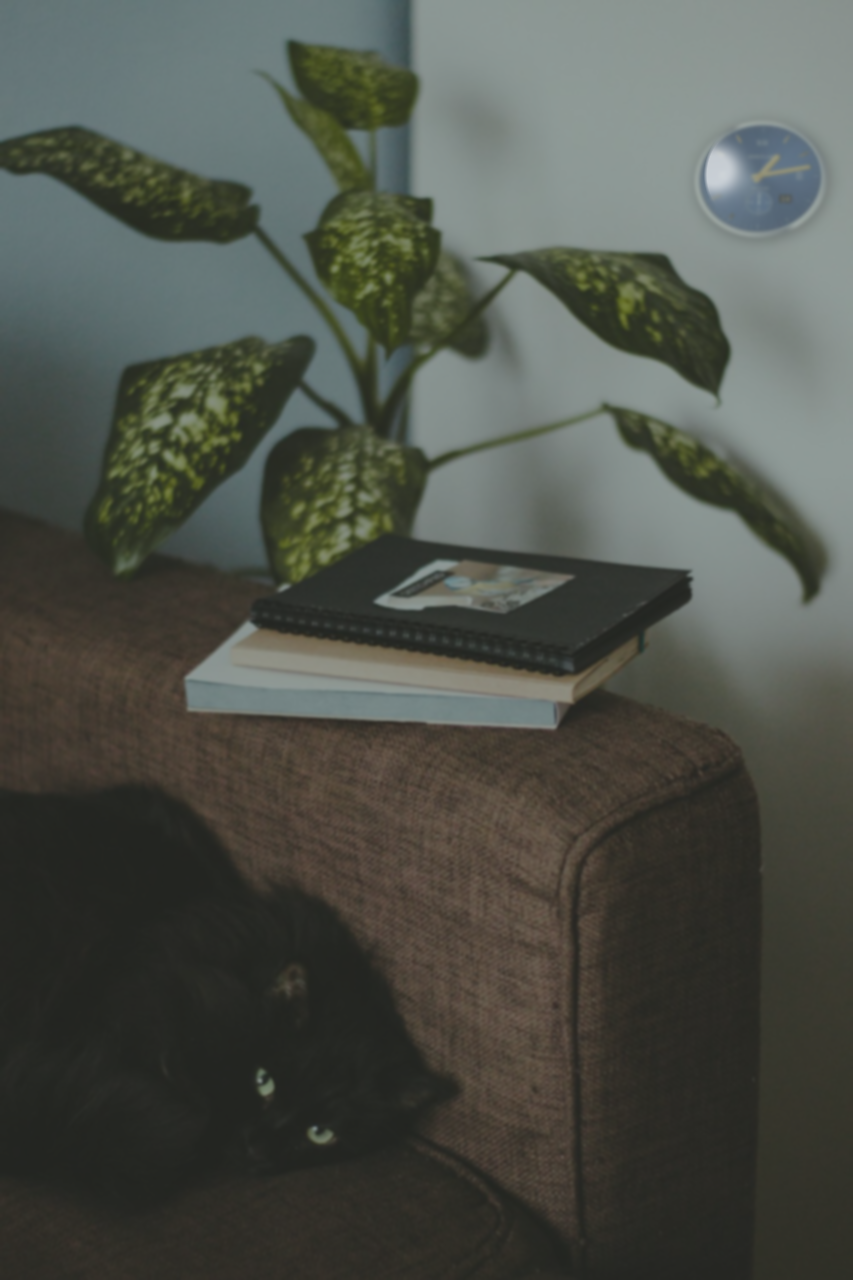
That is 1:13
